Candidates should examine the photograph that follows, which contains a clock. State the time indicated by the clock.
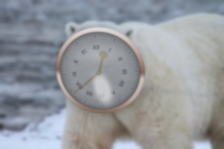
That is 12:39
